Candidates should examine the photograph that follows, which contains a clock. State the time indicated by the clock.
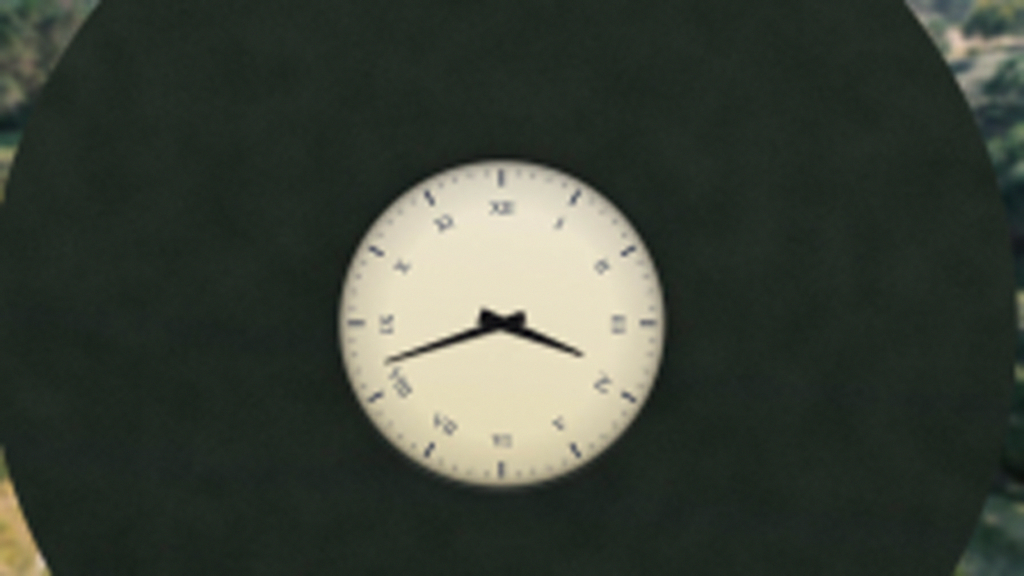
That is 3:42
